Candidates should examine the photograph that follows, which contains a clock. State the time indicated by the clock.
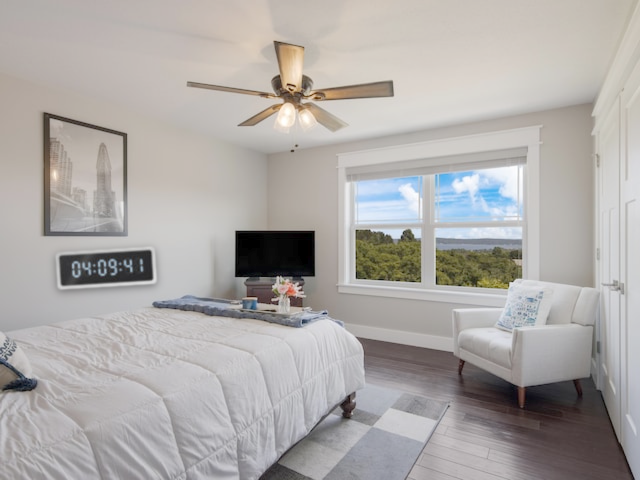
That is 4:09:41
